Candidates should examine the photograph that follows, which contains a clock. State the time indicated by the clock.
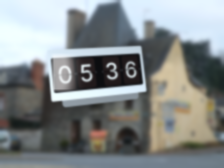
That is 5:36
